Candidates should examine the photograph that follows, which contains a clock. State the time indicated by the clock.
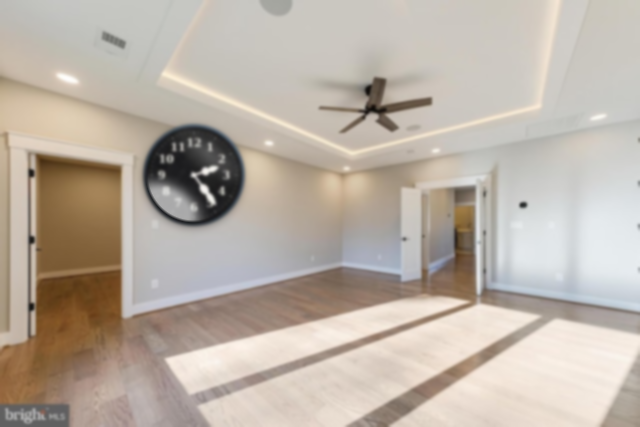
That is 2:24
